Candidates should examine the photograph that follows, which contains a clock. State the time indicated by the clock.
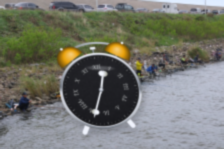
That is 12:34
